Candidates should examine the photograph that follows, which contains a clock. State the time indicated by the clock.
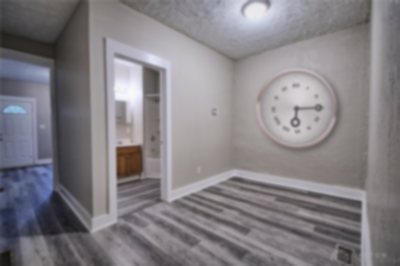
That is 6:15
